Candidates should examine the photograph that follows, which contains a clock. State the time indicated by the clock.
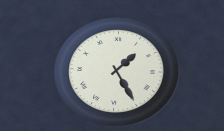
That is 1:25
